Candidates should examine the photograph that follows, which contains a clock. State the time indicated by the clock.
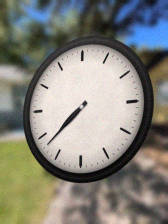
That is 7:38
